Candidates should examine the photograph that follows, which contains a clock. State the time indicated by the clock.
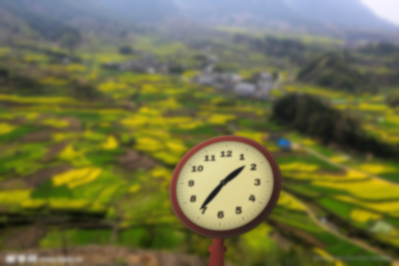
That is 1:36
